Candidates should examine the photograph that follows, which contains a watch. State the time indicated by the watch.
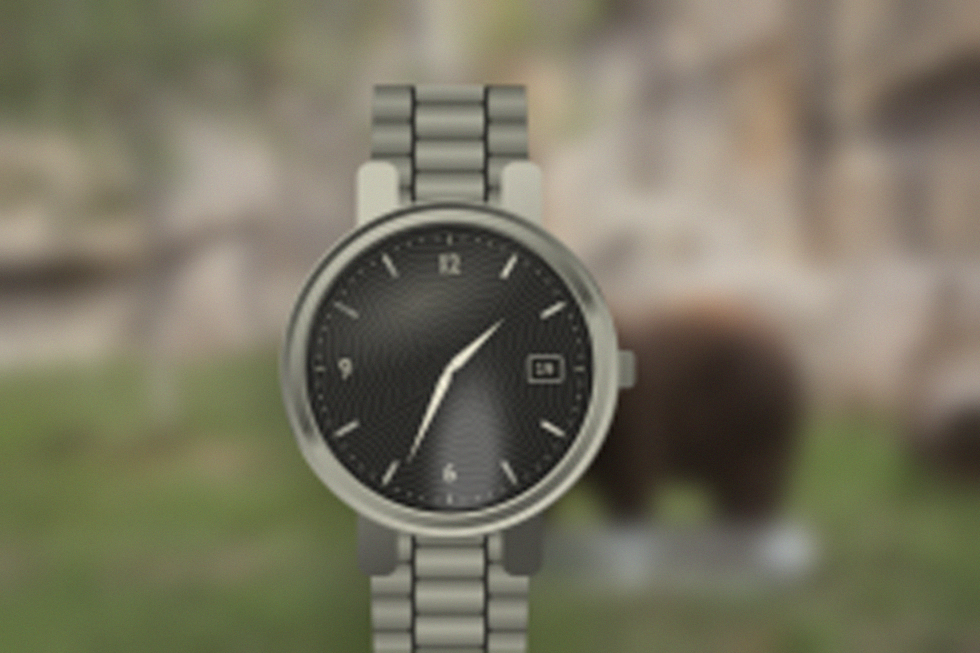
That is 1:34
